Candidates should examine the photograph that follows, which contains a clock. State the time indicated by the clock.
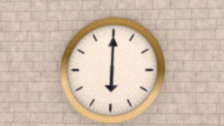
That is 6:00
